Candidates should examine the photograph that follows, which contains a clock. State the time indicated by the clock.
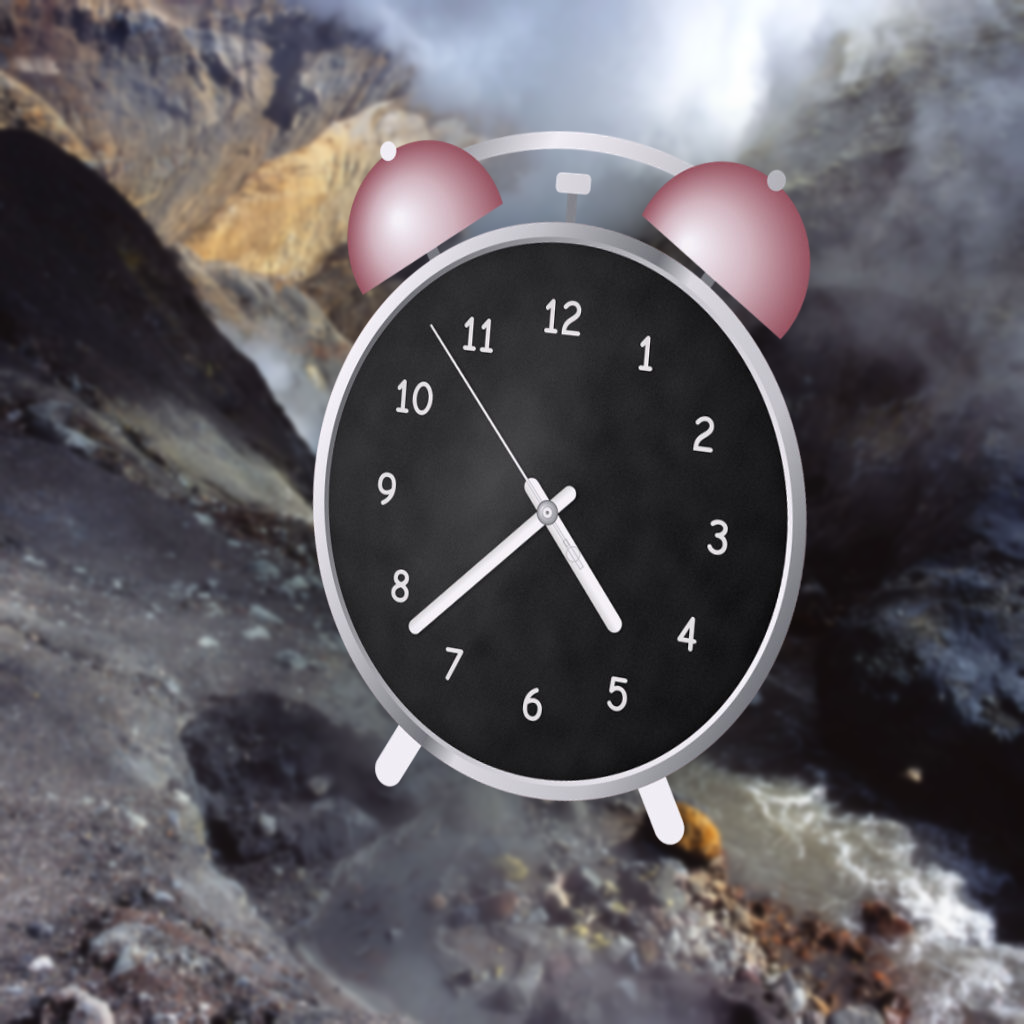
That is 4:37:53
